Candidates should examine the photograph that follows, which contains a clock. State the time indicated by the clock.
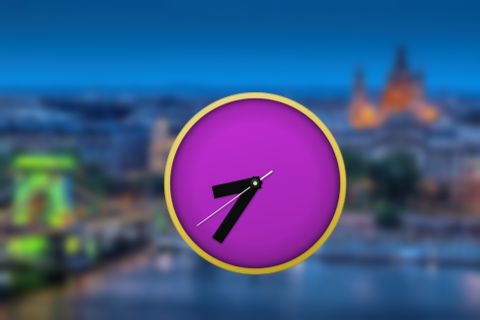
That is 8:35:39
